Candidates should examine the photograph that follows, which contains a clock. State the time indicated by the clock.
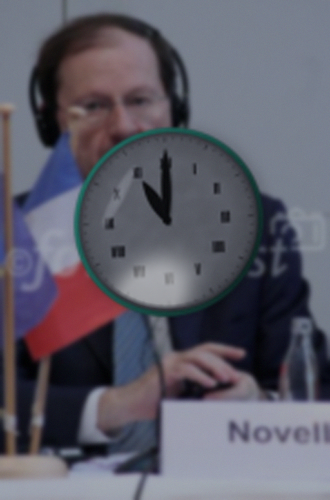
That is 11:00
